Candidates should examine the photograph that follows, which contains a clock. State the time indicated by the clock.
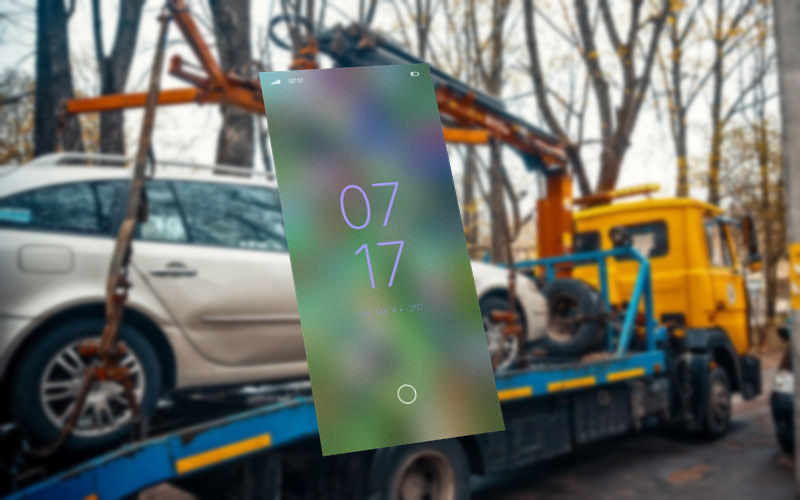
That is 7:17
